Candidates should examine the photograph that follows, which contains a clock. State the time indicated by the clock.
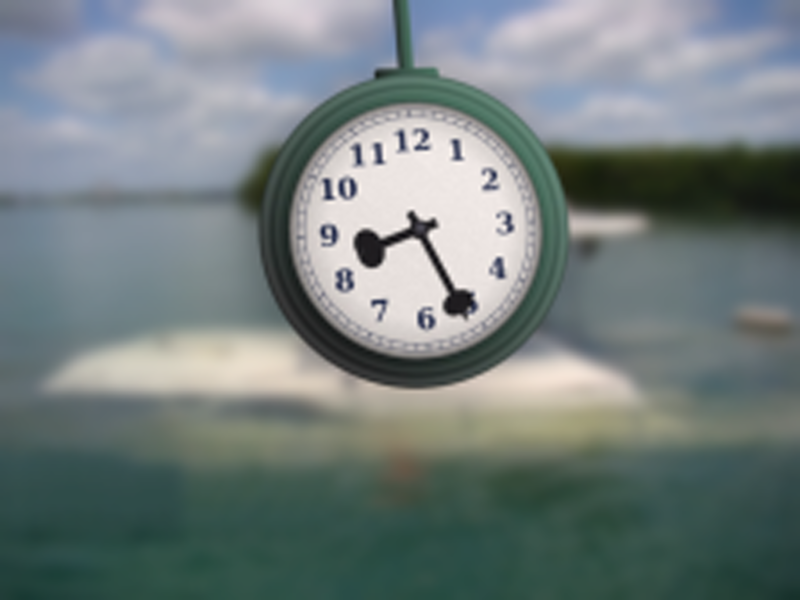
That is 8:26
